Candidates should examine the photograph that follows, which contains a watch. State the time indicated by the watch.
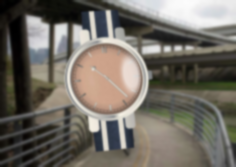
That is 10:23
